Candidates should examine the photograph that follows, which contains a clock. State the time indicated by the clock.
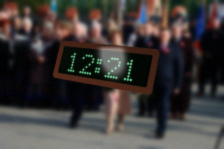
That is 12:21
